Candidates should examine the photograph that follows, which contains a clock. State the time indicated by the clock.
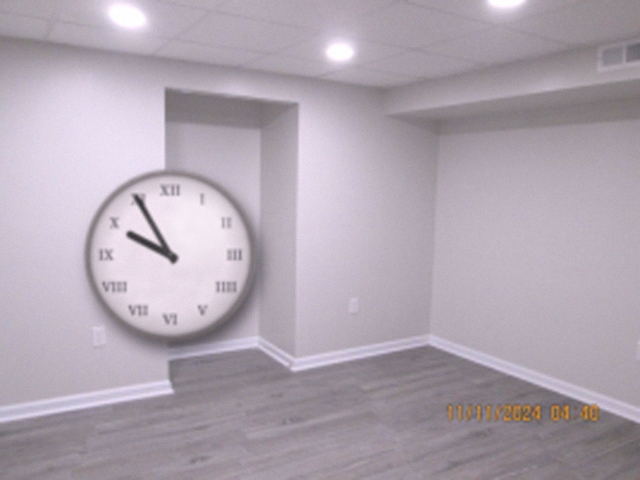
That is 9:55
